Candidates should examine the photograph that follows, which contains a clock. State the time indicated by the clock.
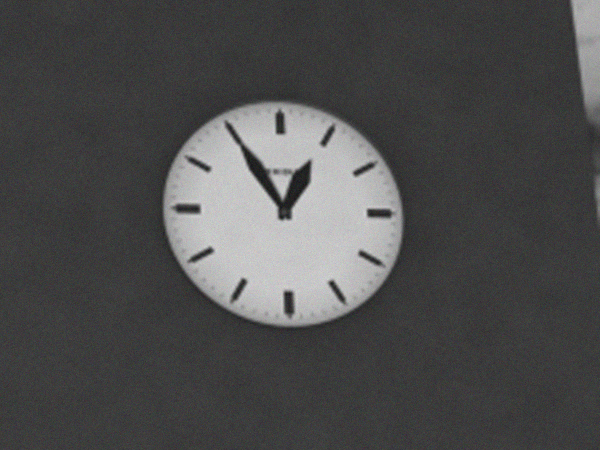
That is 12:55
